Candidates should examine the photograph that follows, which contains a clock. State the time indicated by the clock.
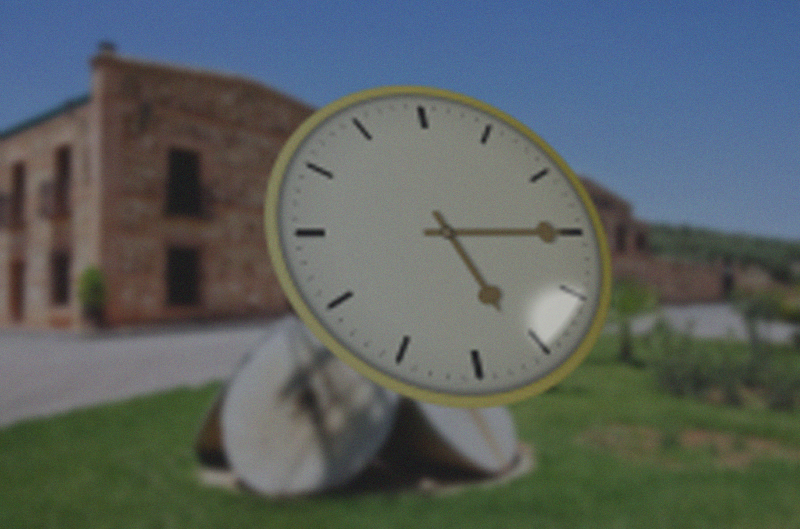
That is 5:15
